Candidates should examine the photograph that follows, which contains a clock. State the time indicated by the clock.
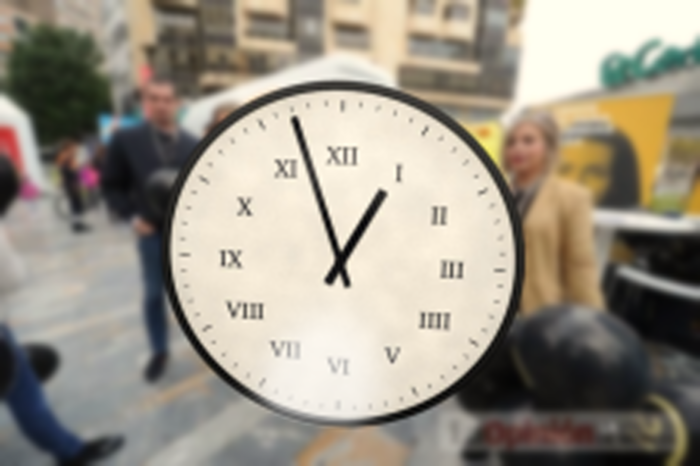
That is 12:57
